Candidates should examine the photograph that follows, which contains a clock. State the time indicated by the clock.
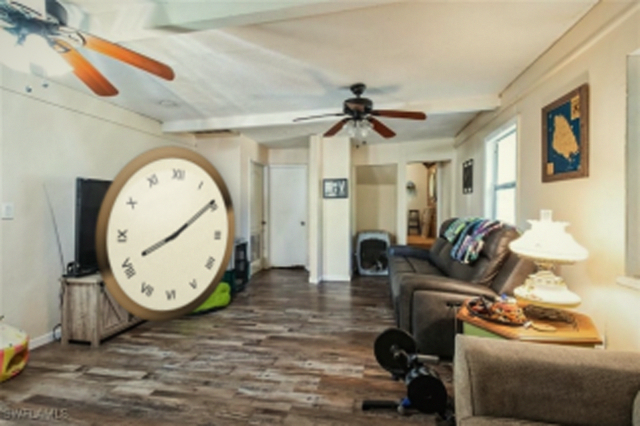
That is 8:09
